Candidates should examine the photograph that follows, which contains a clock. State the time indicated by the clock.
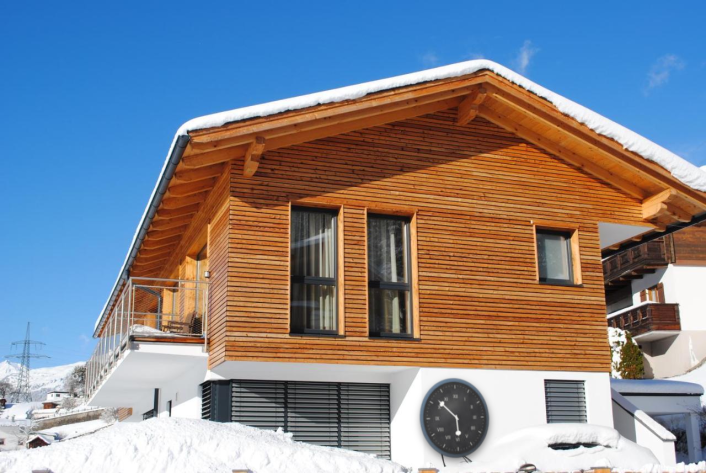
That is 5:52
